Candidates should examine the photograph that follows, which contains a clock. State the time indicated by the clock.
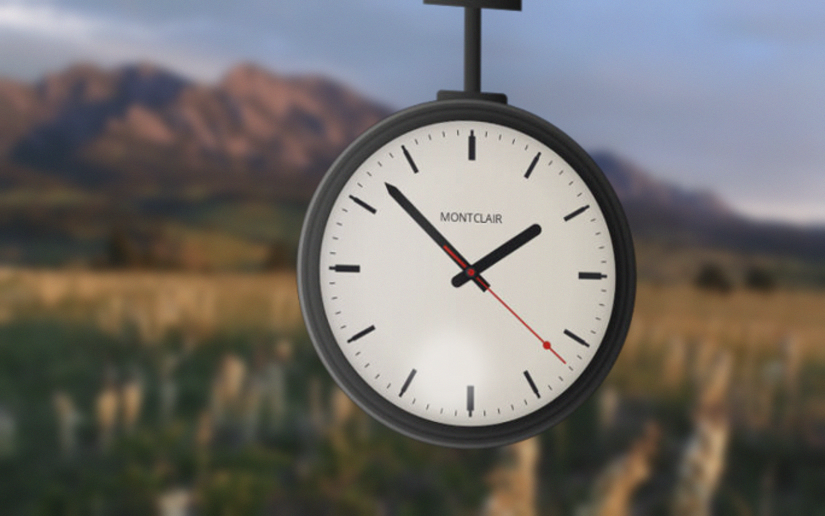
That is 1:52:22
